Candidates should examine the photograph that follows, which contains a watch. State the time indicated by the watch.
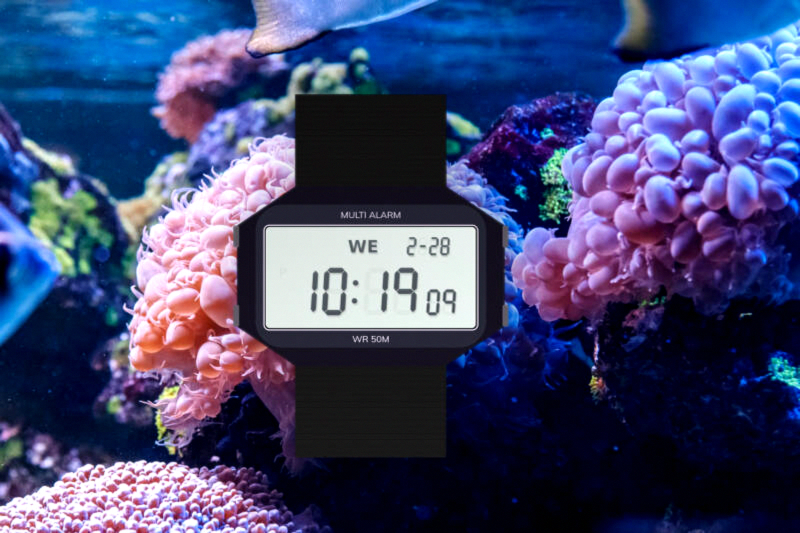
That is 10:19:09
